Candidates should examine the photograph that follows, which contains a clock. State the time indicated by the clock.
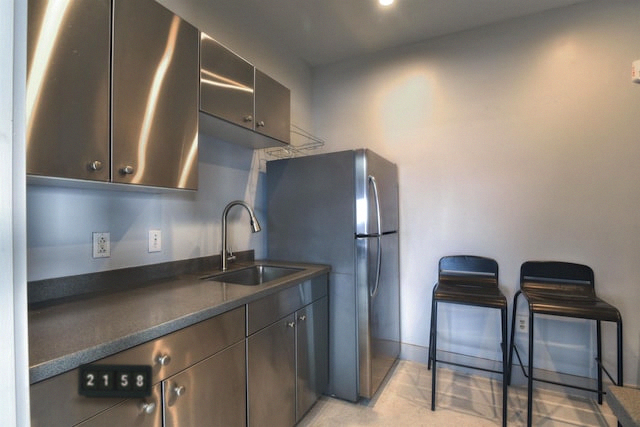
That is 21:58
